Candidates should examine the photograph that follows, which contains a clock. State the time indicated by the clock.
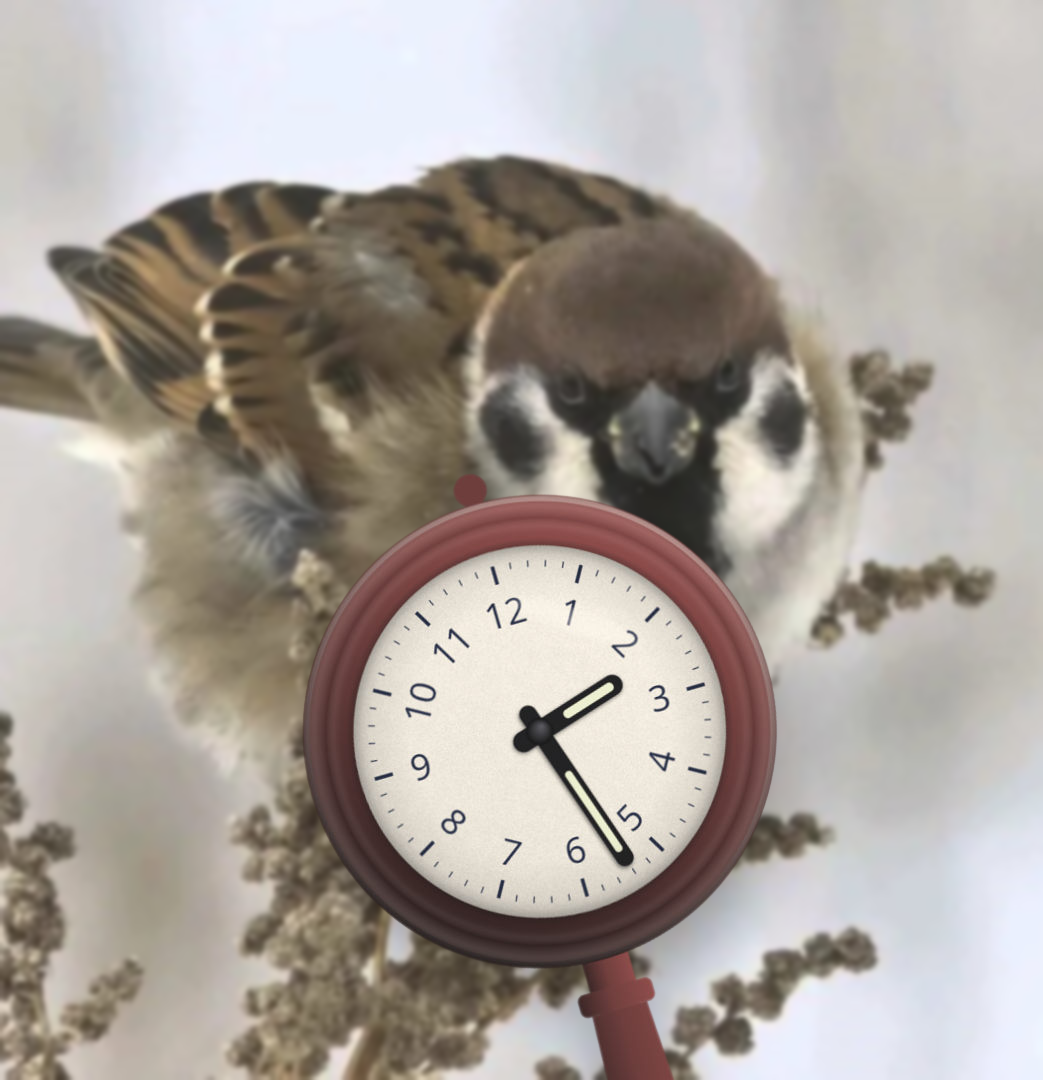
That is 2:27
